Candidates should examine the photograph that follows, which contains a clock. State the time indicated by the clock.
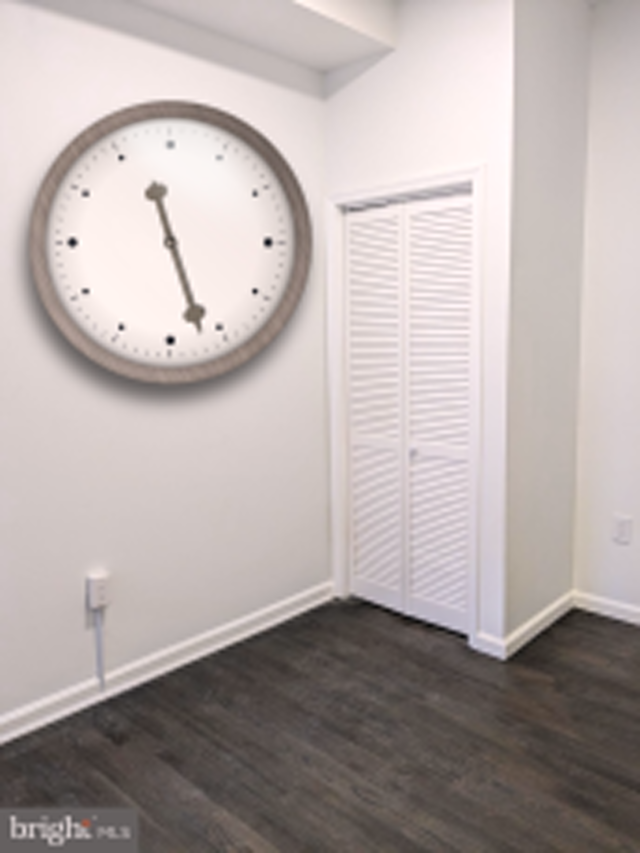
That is 11:27
